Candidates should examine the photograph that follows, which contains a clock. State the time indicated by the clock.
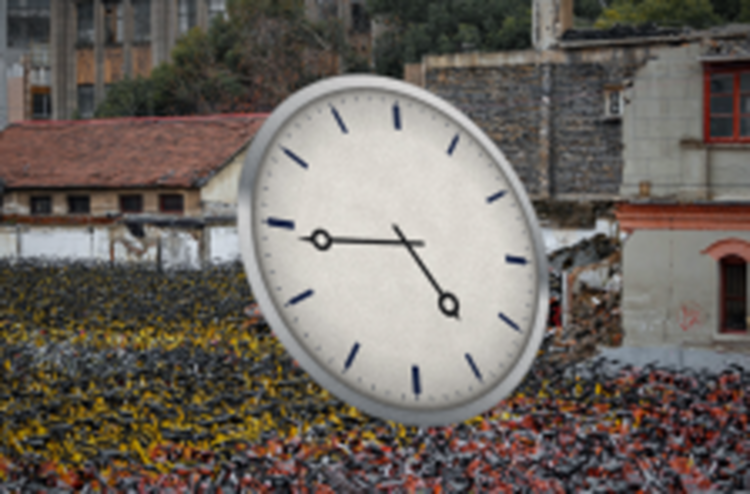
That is 4:44
